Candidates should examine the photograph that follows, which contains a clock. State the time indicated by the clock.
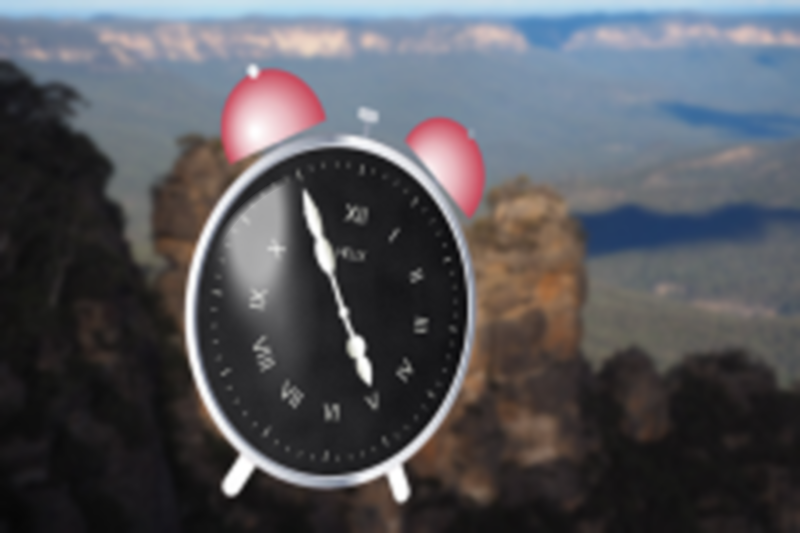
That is 4:55
